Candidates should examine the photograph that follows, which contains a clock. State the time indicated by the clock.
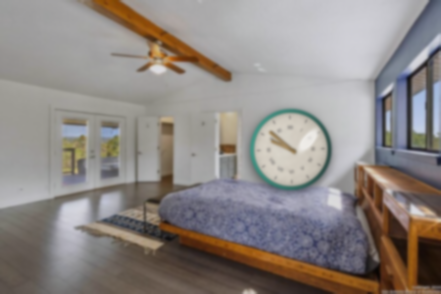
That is 9:52
